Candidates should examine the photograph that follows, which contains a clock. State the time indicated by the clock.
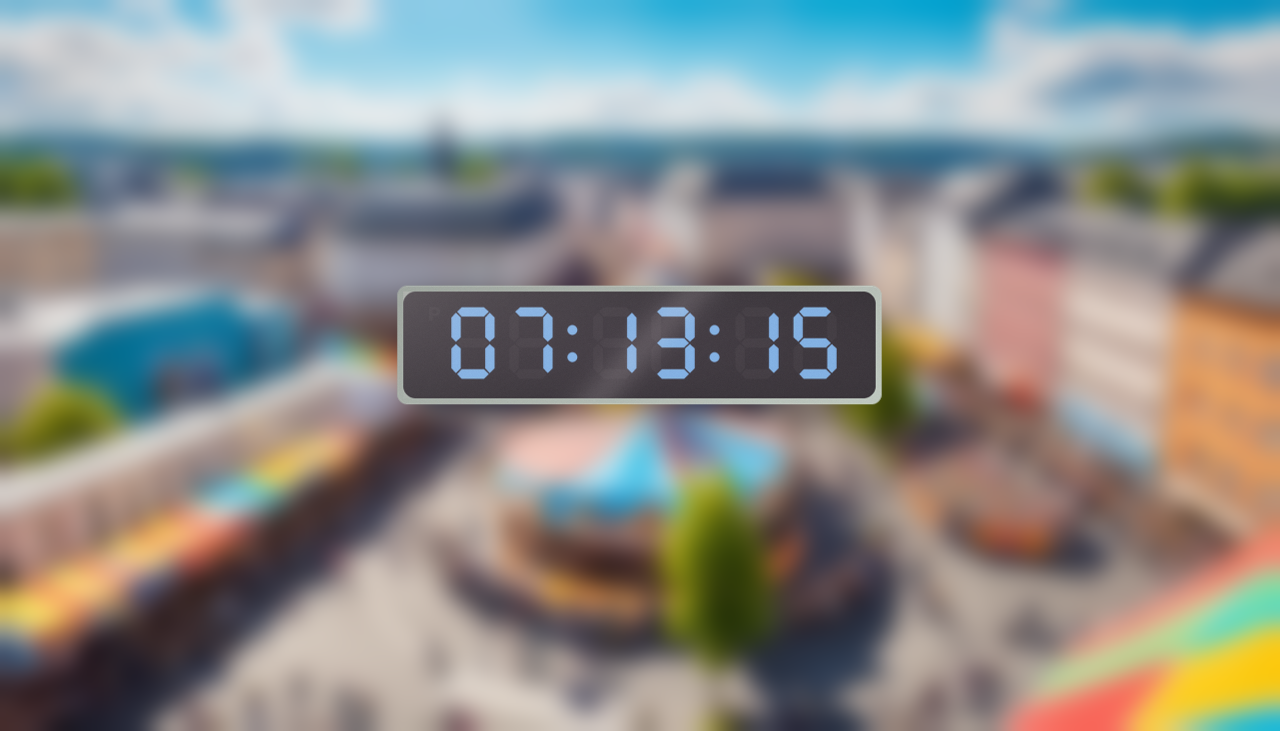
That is 7:13:15
